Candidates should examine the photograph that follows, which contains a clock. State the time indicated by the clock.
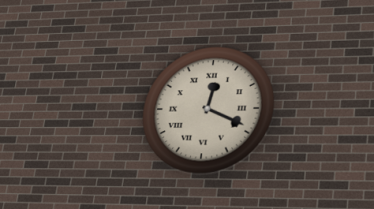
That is 12:19
